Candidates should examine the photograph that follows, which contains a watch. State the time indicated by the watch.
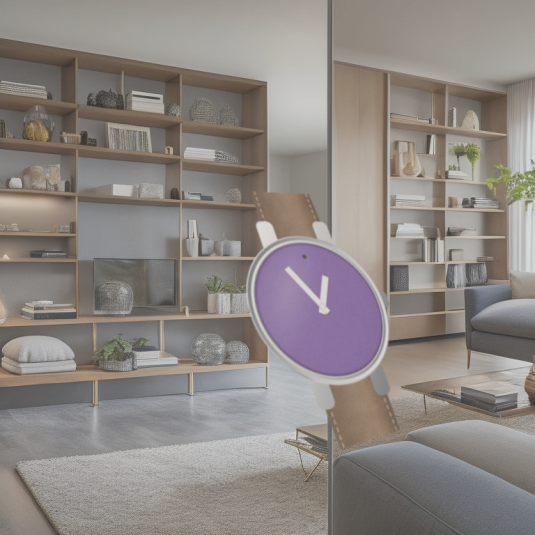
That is 12:55
